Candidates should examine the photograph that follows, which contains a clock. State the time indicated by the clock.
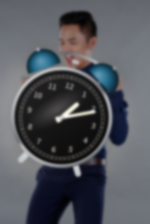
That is 1:11
